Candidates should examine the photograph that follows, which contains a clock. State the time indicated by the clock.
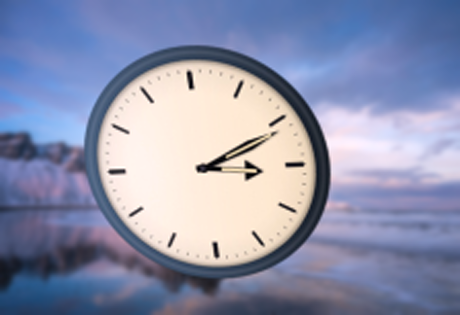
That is 3:11
